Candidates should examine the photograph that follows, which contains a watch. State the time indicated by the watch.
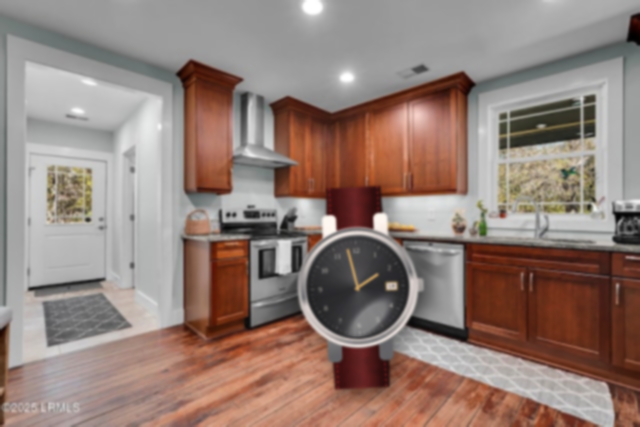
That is 1:58
